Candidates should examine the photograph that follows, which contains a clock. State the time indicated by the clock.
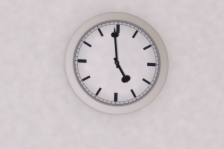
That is 4:59
